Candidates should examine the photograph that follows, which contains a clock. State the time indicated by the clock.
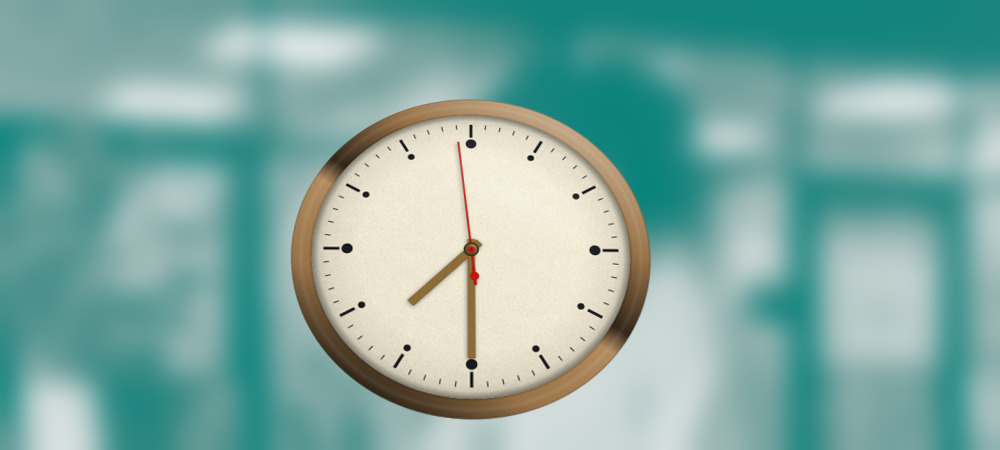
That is 7:29:59
